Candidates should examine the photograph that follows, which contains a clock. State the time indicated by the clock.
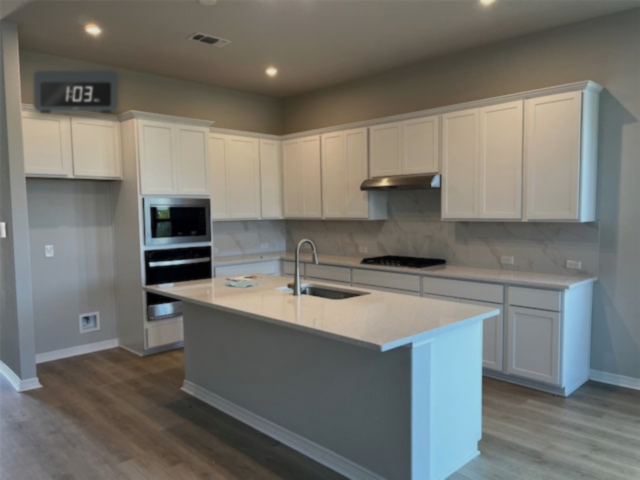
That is 1:03
